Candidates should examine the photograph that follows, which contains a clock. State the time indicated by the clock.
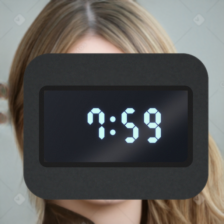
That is 7:59
